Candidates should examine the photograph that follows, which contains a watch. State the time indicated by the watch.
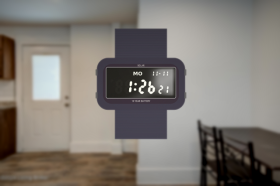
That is 1:26:21
